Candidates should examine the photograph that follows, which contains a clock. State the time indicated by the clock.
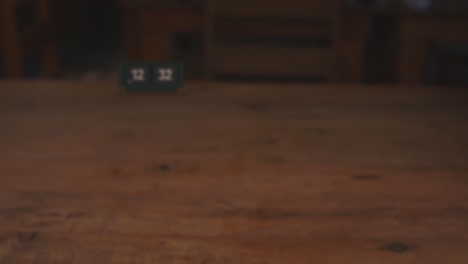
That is 12:32
